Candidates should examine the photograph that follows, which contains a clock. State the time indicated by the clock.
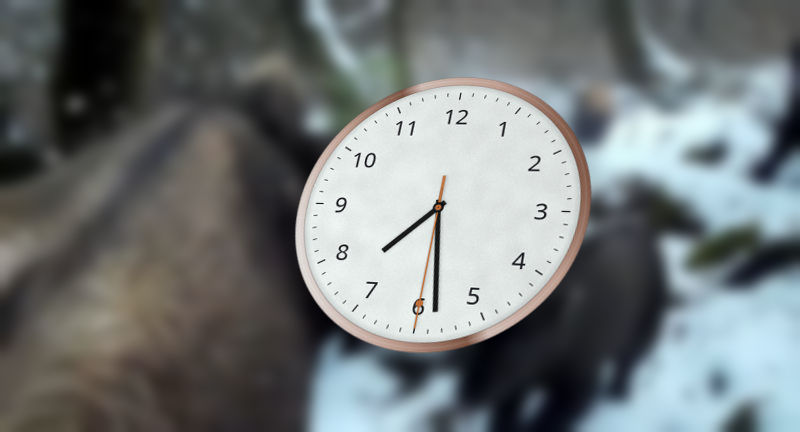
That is 7:28:30
